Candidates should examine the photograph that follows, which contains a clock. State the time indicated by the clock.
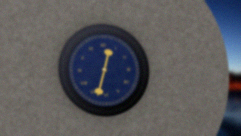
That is 12:33
